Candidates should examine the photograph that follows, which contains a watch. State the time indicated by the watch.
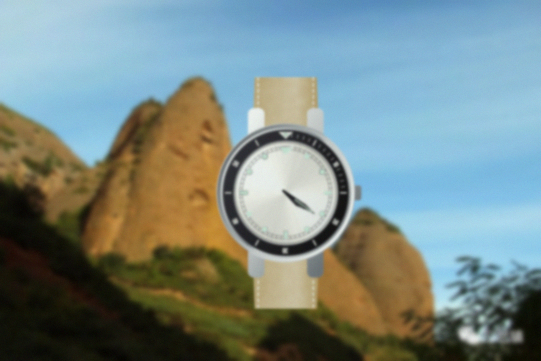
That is 4:21
